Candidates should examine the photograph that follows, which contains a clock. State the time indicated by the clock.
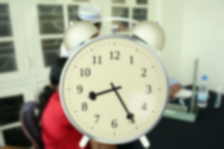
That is 8:25
